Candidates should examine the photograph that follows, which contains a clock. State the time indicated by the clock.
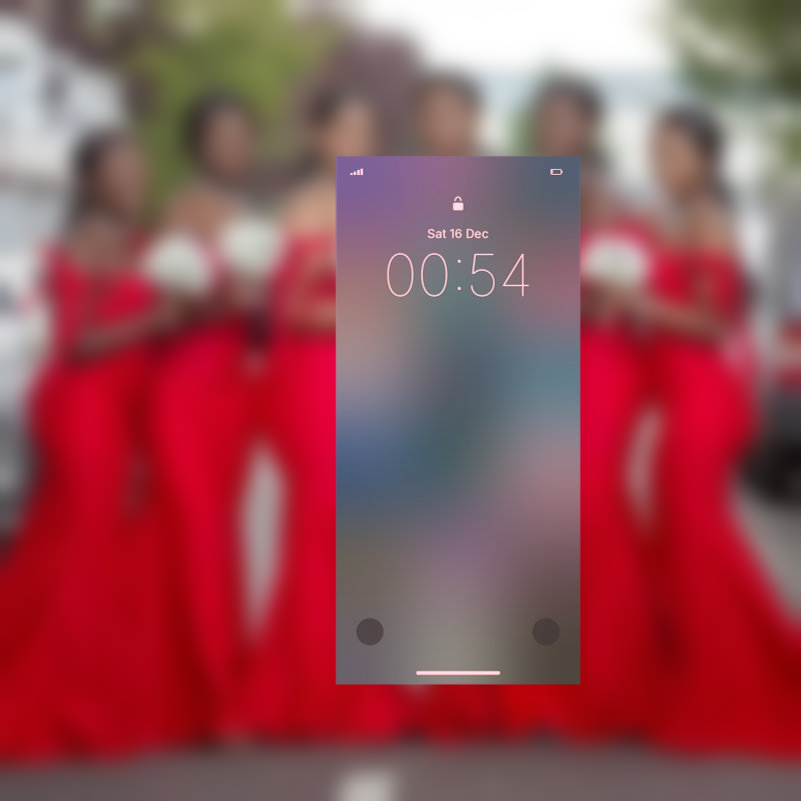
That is 0:54
